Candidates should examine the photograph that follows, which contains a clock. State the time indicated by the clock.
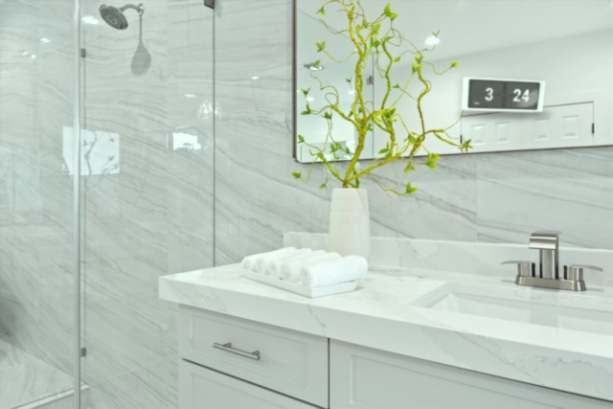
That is 3:24
